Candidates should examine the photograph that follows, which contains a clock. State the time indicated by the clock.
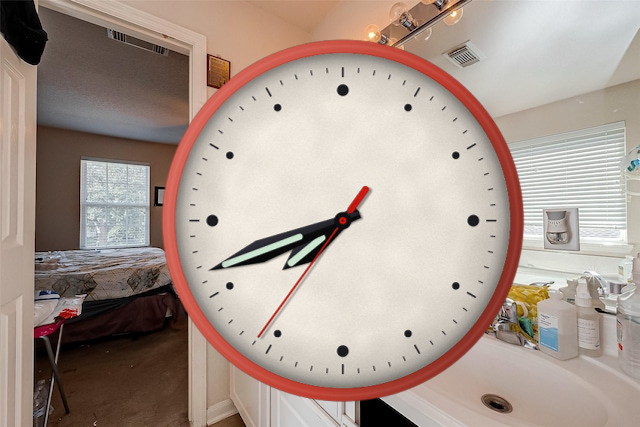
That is 7:41:36
